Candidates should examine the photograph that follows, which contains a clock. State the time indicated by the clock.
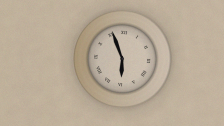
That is 5:56
